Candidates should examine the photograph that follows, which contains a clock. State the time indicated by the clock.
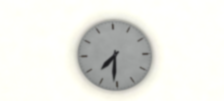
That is 7:31
